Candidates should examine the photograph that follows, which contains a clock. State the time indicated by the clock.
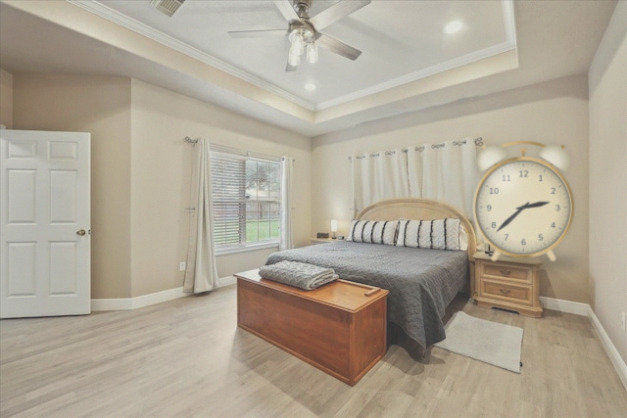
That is 2:38
